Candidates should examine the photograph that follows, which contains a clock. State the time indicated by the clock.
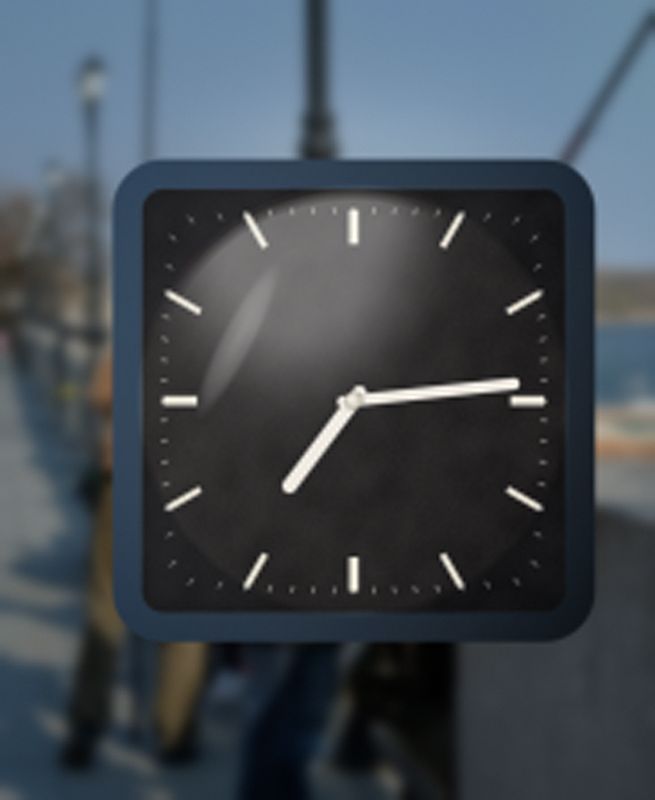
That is 7:14
